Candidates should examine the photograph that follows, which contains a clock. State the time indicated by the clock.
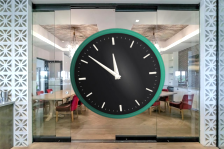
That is 11:52
